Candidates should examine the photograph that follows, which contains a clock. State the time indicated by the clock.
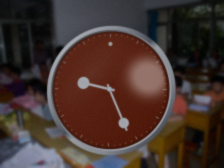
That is 9:26
